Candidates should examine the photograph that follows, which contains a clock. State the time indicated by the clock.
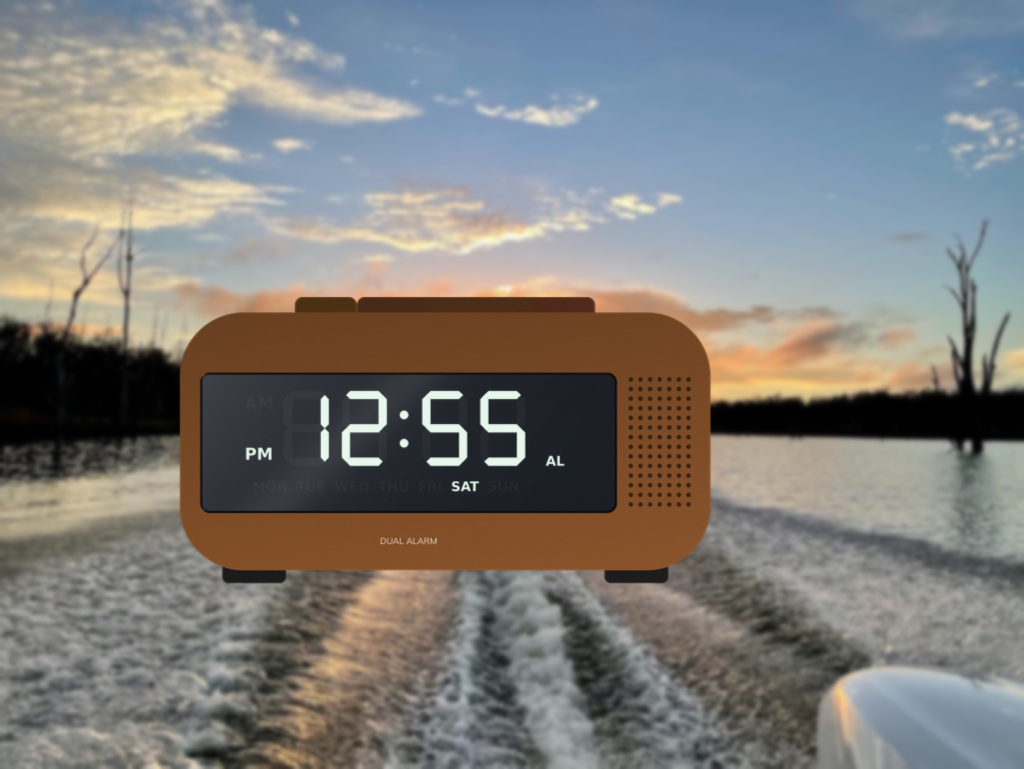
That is 12:55
